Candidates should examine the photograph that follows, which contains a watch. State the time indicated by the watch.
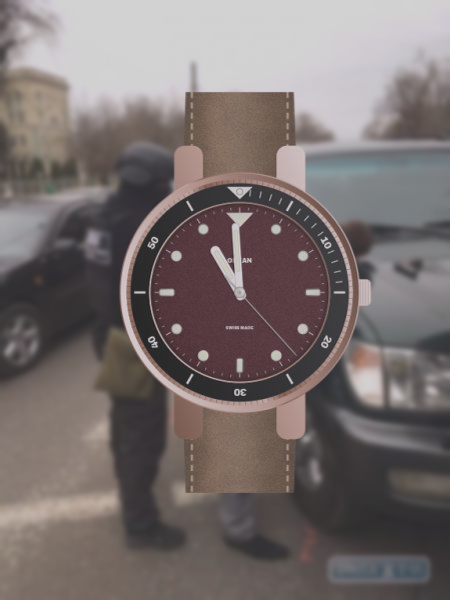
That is 10:59:23
